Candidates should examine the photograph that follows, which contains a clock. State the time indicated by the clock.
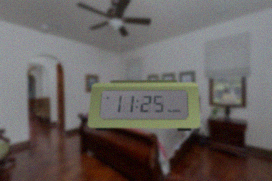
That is 11:25
